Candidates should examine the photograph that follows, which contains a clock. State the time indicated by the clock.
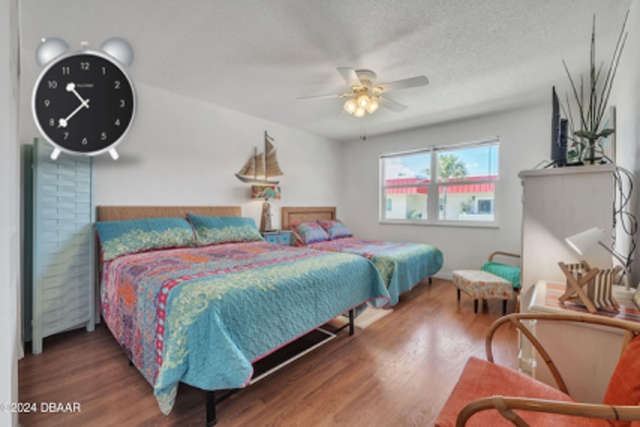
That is 10:38
